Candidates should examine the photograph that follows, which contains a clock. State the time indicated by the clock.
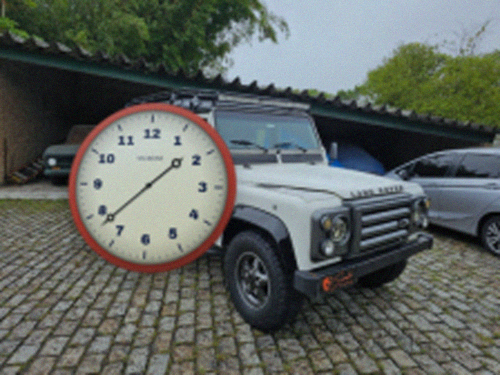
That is 1:38
